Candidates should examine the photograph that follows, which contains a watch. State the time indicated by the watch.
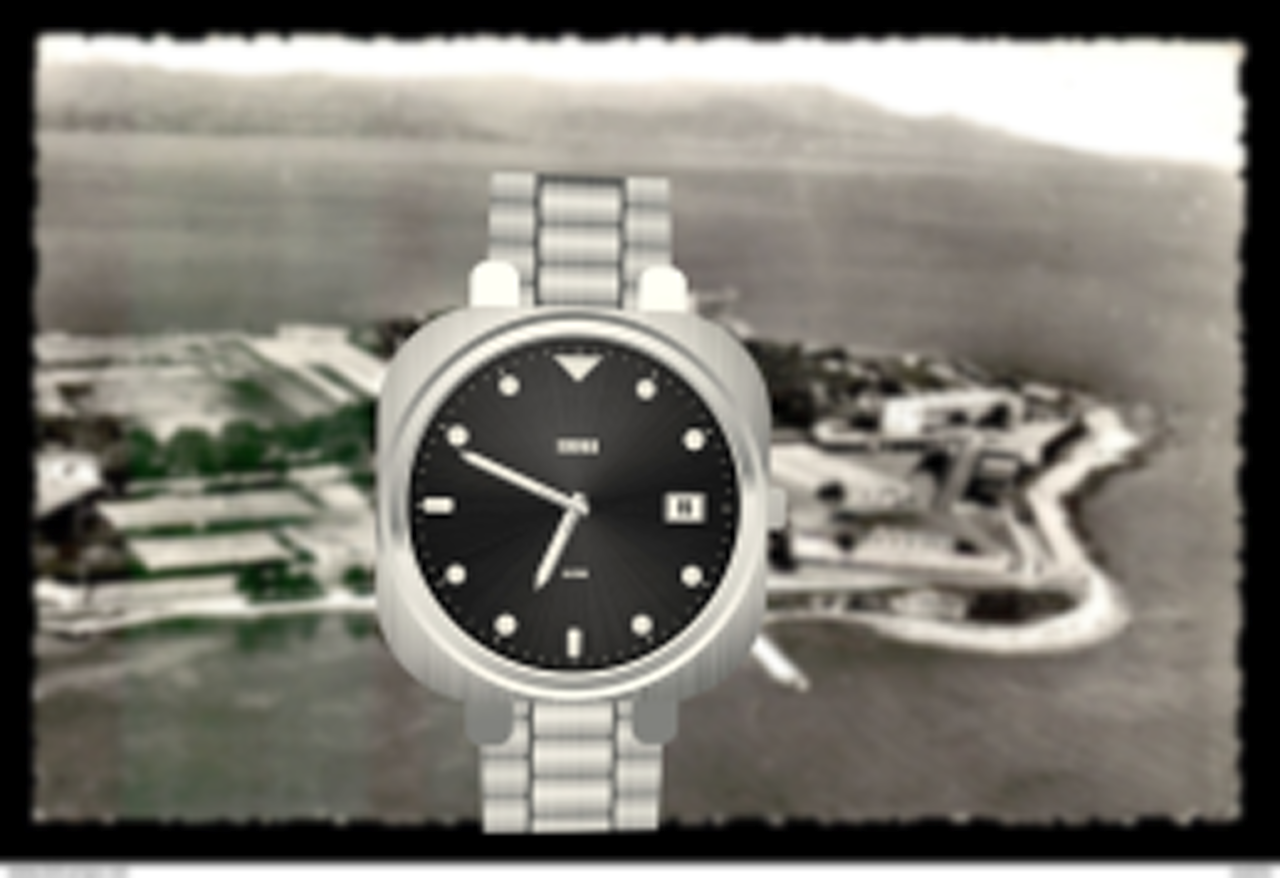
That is 6:49
